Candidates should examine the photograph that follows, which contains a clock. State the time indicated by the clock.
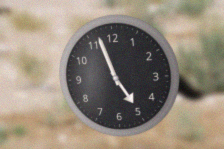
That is 4:57
